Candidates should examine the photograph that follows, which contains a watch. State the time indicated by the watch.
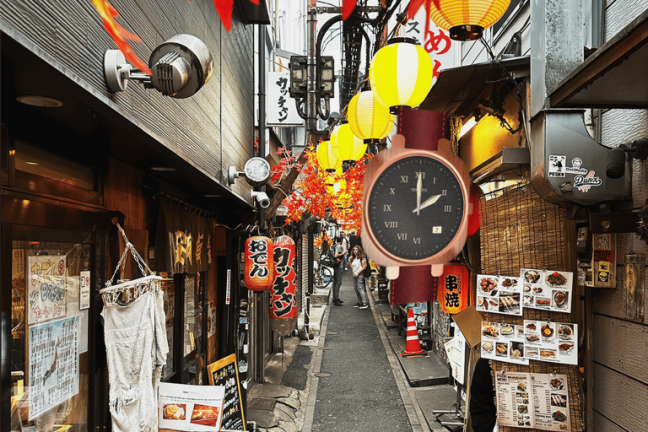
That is 2:00
